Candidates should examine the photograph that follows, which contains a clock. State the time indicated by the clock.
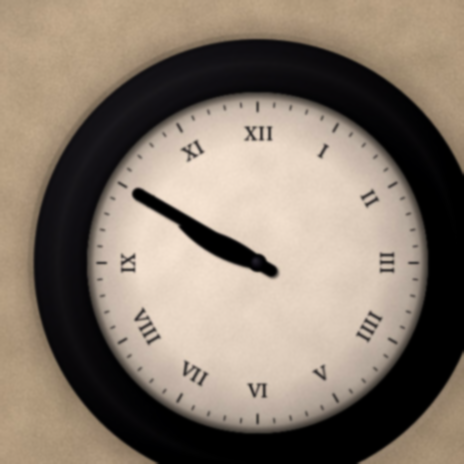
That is 9:50
